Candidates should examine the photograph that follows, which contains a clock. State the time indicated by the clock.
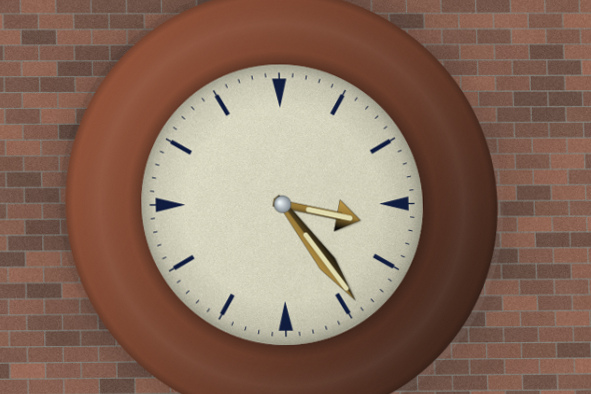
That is 3:24
